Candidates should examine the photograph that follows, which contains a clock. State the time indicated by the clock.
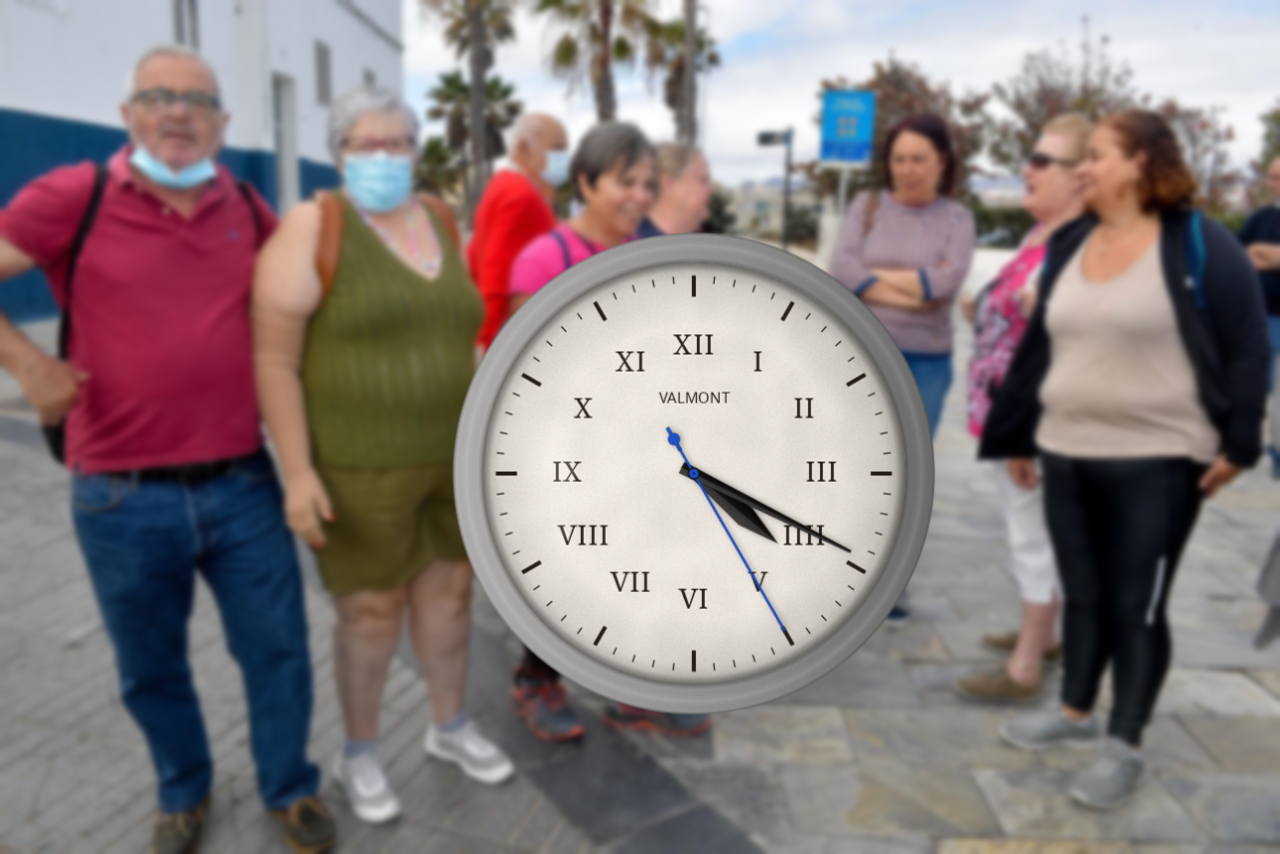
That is 4:19:25
